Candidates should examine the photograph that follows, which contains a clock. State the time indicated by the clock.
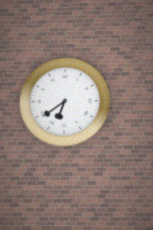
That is 6:39
